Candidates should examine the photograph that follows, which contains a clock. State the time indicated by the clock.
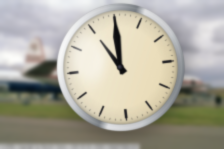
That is 11:00
